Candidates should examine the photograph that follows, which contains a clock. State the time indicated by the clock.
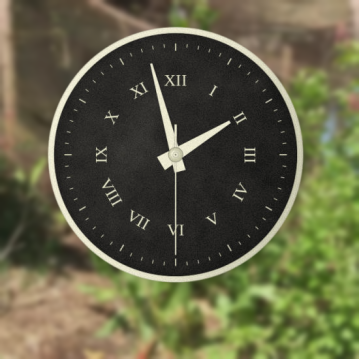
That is 1:57:30
